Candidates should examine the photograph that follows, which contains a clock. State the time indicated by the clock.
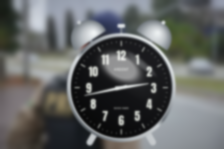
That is 2:43
